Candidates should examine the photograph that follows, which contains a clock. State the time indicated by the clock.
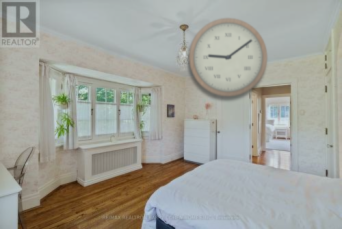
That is 9:09
